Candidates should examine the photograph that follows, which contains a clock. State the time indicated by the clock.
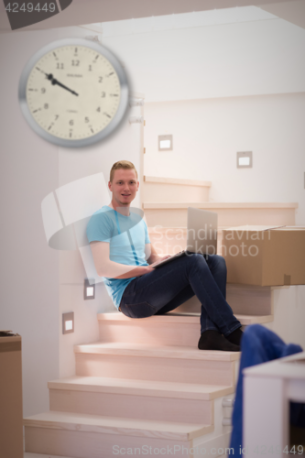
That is 9:50
